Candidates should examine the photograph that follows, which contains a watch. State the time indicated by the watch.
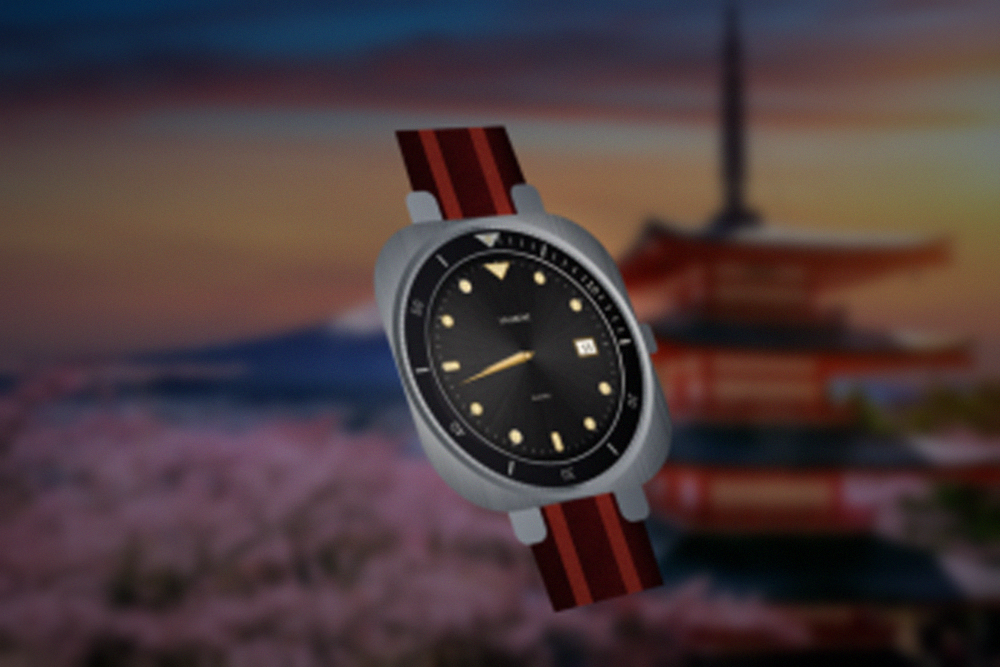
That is 8:43
